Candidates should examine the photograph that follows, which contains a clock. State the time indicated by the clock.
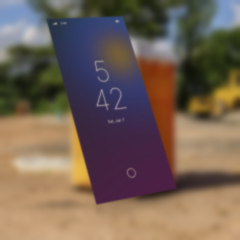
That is 5:42
